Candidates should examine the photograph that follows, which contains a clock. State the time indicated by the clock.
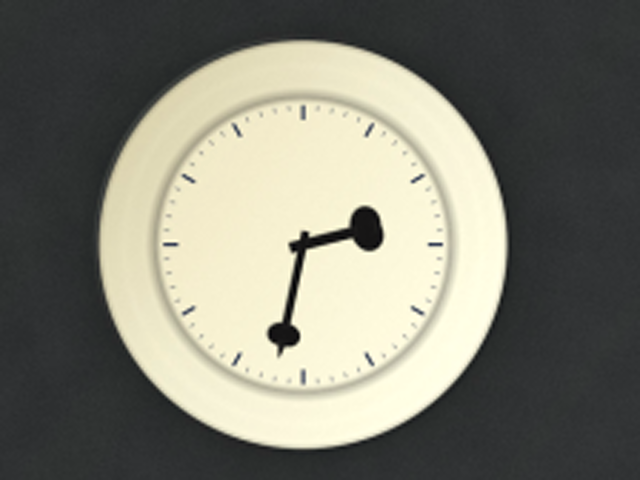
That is 2:32
